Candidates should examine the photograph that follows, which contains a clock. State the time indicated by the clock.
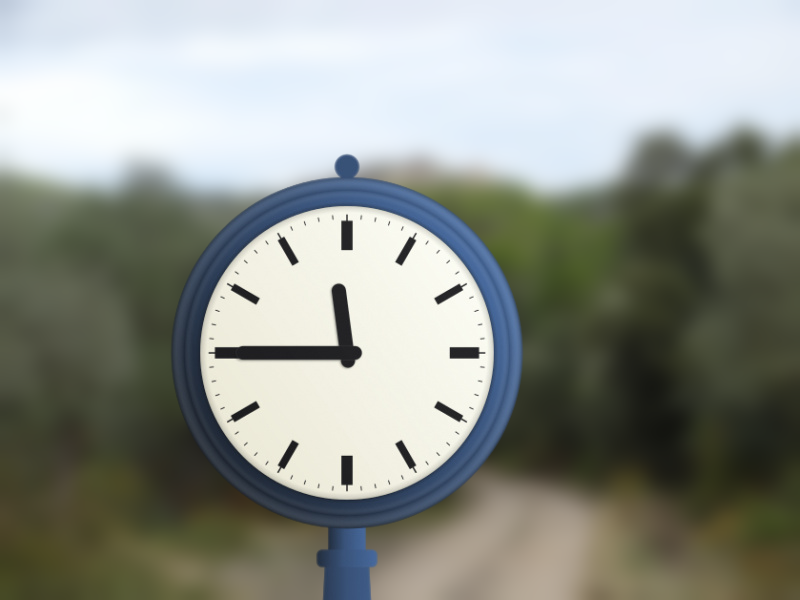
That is 11:45
